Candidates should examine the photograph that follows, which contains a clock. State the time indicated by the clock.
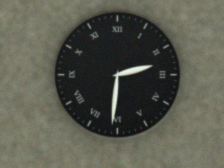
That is 2:31
